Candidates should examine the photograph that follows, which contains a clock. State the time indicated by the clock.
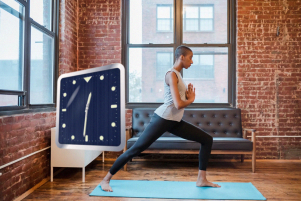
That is 12:31
